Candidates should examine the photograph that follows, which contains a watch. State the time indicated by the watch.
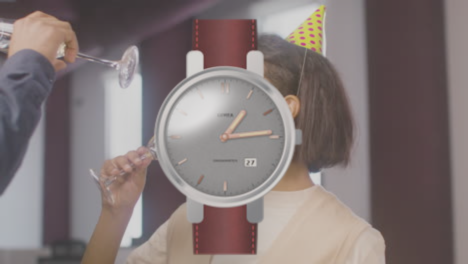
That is 1:14
